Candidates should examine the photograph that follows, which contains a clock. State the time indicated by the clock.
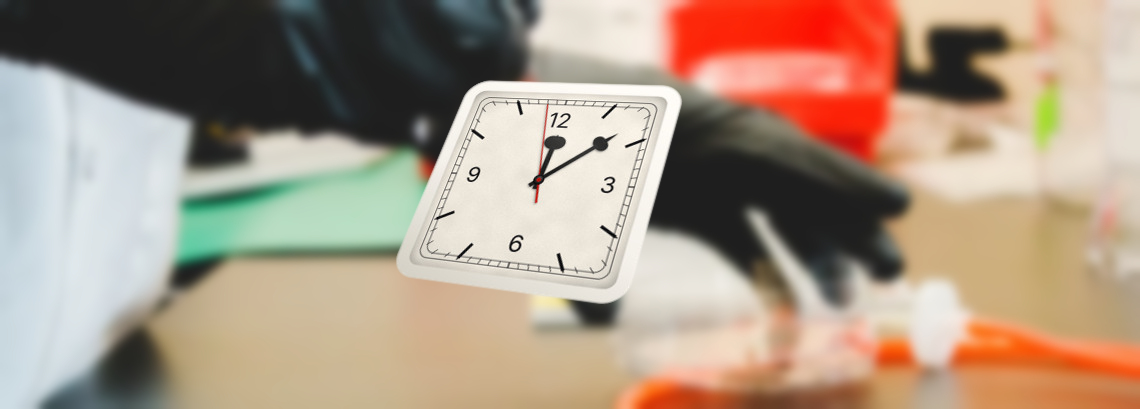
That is 12:07:58
